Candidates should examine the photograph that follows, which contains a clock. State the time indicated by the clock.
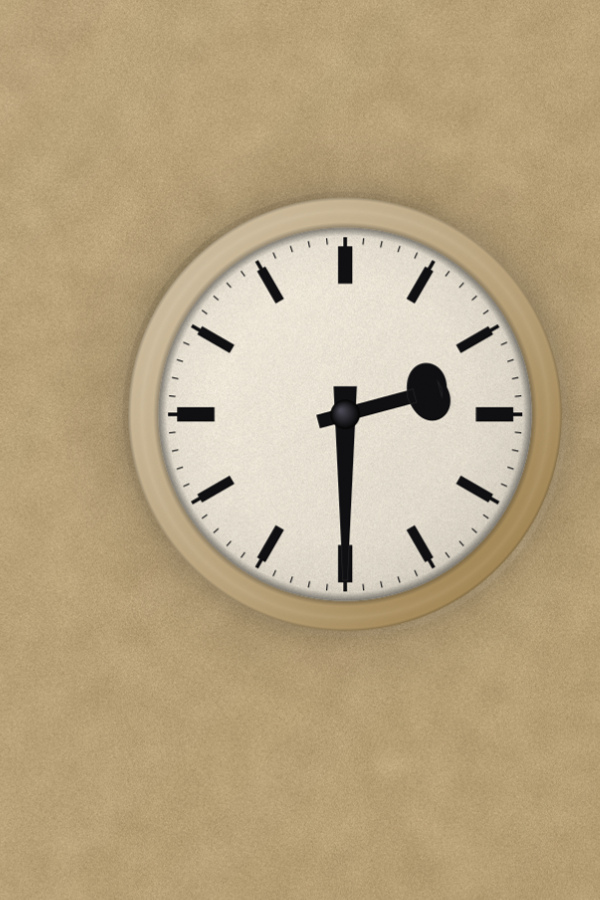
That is 2:30
